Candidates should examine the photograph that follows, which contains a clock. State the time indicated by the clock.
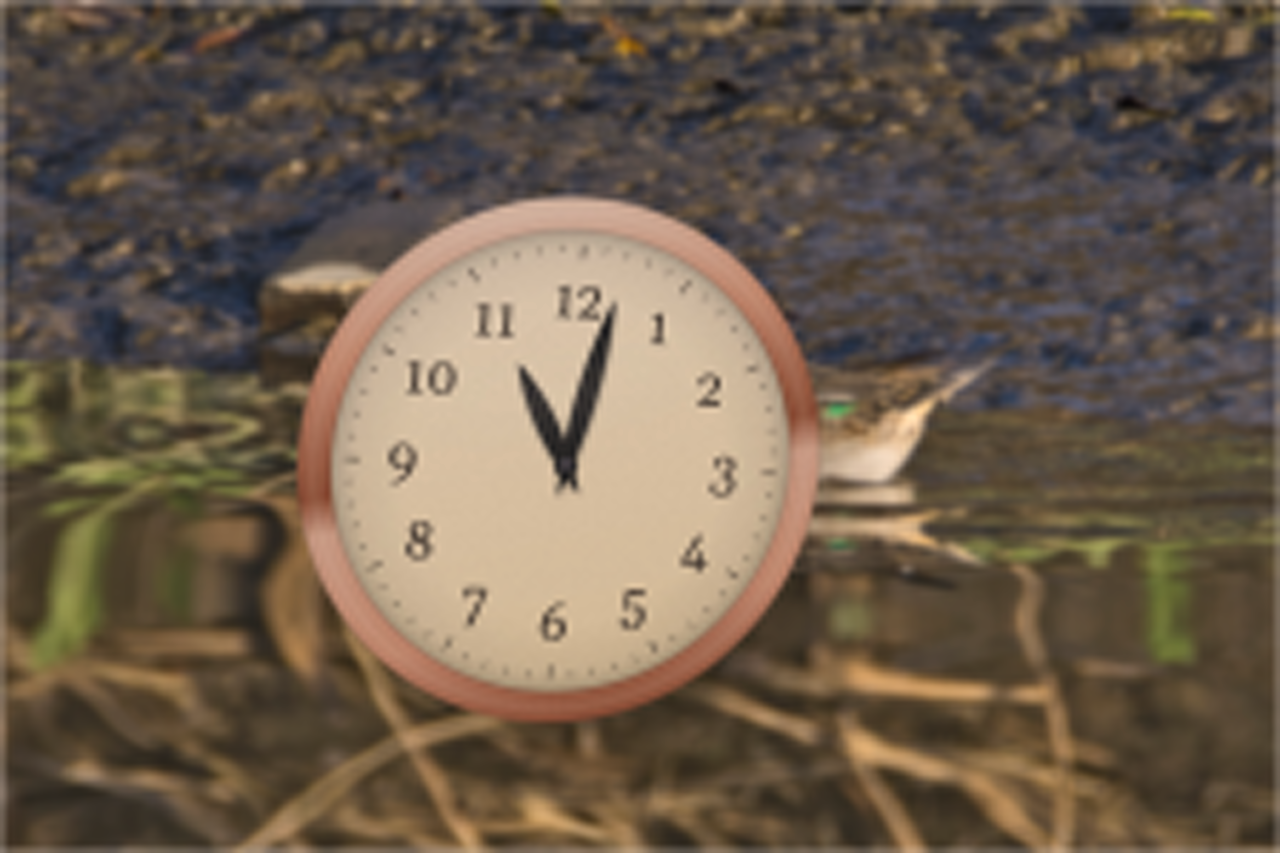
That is 11:02
